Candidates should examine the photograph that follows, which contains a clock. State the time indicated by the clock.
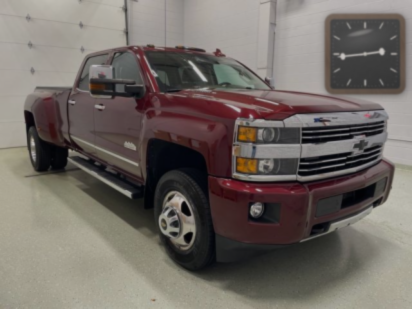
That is 2:44
